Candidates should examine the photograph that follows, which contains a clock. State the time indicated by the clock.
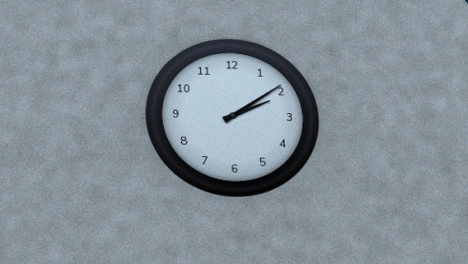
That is 2:09
